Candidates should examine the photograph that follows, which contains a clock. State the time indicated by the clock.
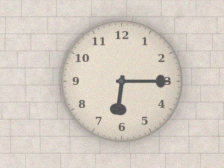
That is 6:15
